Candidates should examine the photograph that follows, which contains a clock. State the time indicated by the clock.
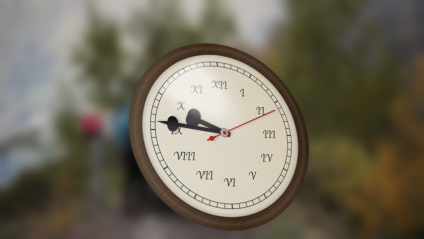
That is 9:46:11
